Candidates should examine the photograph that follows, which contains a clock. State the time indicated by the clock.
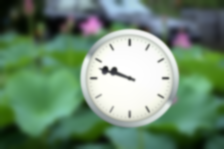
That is 9:48
